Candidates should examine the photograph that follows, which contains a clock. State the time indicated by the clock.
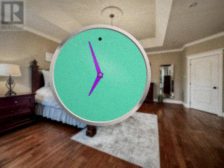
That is 6:57
